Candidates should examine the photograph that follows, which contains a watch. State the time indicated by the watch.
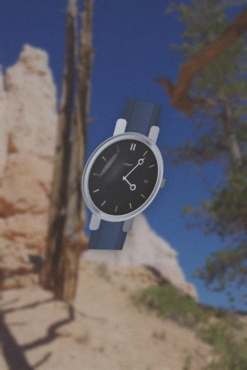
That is 4:06
